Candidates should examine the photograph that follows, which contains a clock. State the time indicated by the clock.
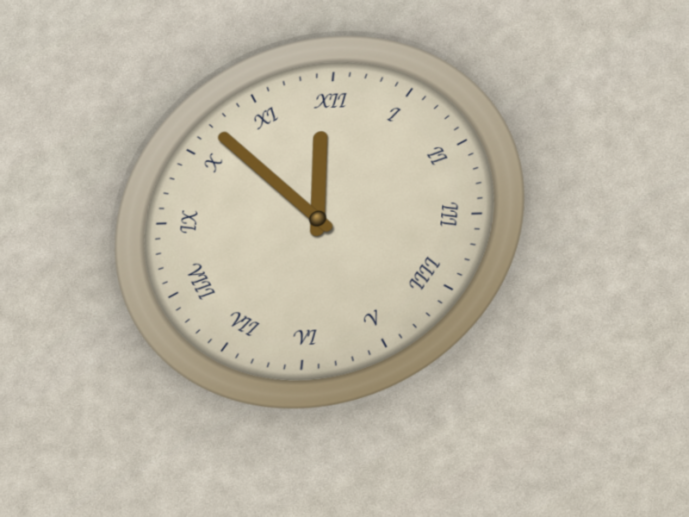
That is 11:52
